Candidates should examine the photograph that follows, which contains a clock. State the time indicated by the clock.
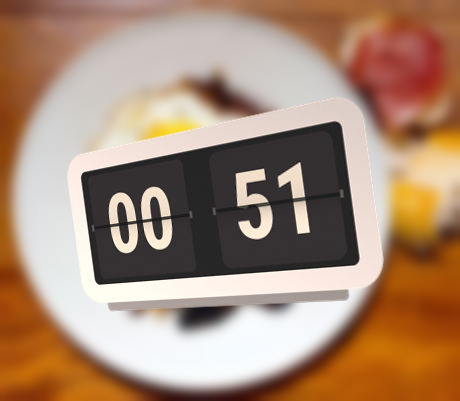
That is 0:51
